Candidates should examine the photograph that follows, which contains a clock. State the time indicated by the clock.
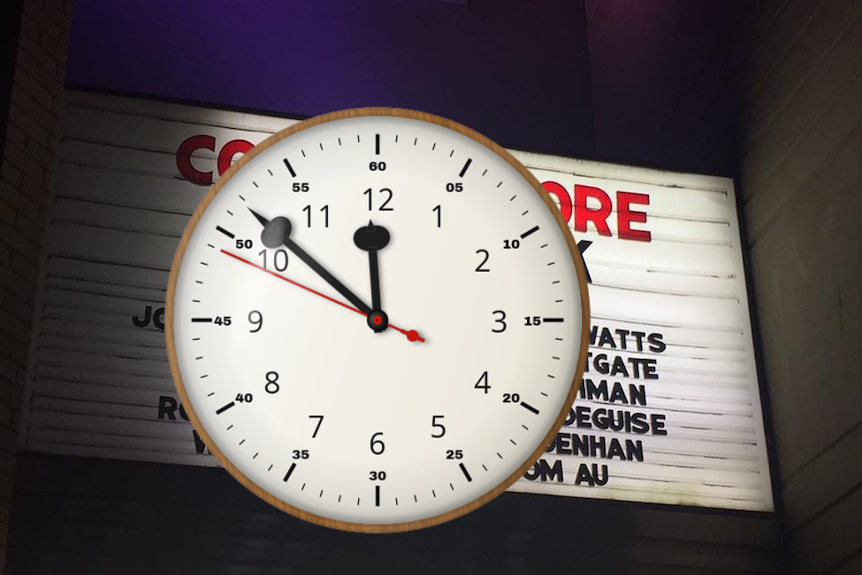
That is 11:51:49
